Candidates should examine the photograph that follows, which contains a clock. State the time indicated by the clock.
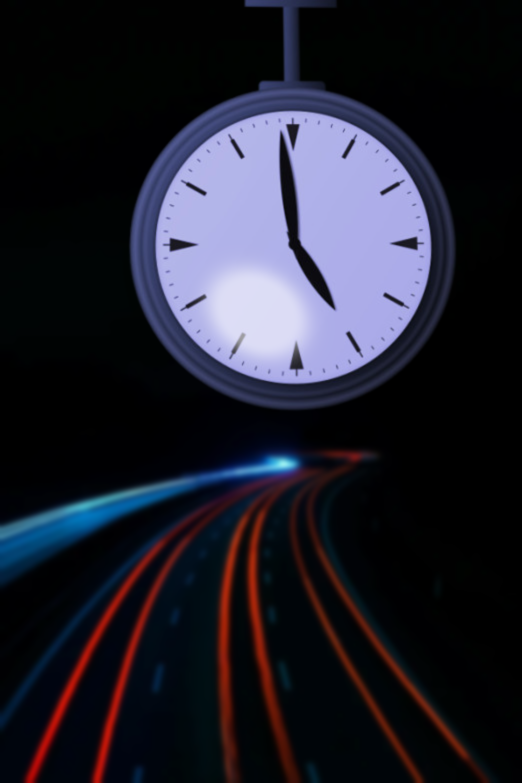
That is 4:59
